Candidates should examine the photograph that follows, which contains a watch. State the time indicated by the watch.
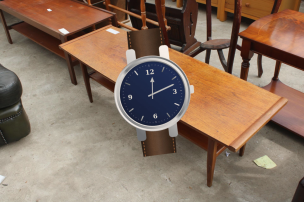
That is 12:12
